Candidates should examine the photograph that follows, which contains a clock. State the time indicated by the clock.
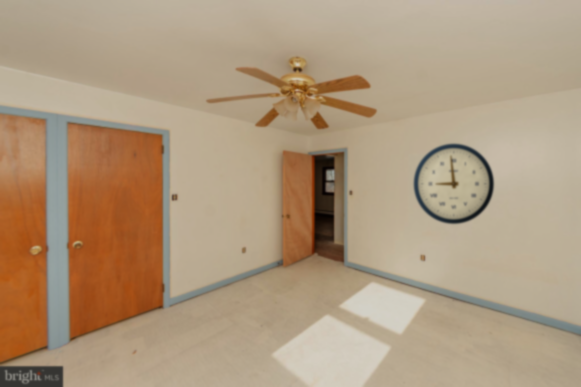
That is 8:59
